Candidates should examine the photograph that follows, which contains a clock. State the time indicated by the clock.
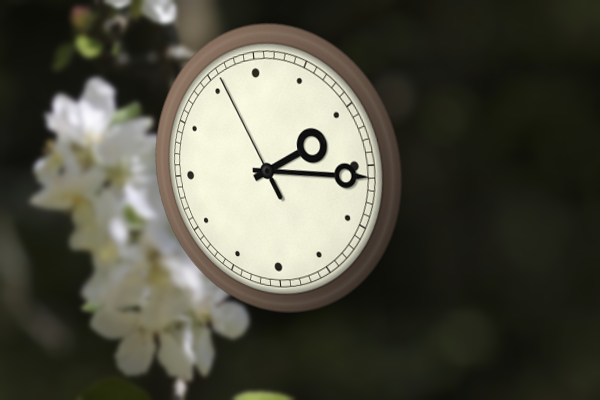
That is 2:15:56
